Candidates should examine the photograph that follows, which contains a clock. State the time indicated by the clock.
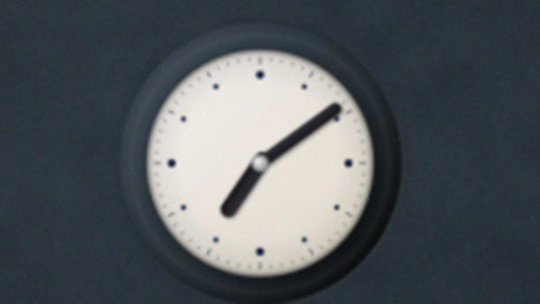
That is 7:09
